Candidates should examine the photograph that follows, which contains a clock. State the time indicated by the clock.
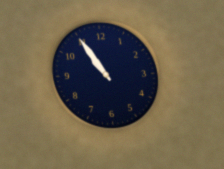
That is 10:55
